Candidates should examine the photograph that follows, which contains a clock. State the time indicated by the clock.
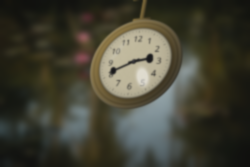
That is 2:41
